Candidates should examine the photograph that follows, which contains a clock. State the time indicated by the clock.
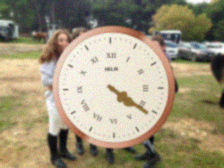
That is 4:21
